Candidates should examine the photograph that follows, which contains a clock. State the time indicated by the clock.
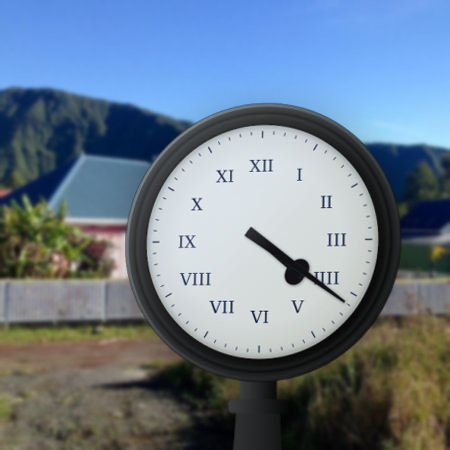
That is 4:21
